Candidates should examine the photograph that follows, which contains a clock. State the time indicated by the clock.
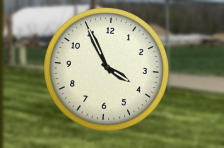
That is 3:55
